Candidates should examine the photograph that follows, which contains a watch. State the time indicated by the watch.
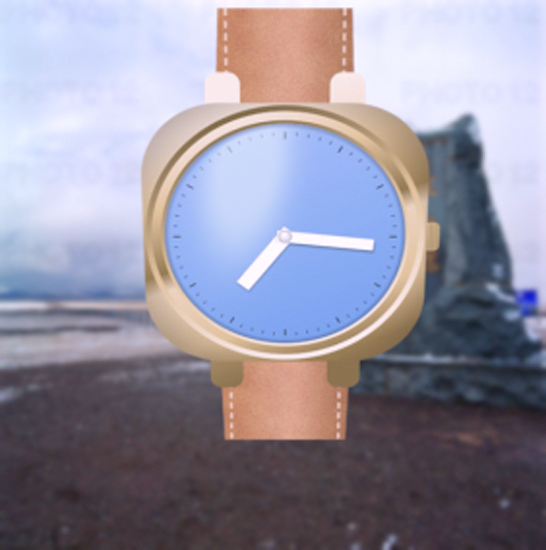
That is 7:16
